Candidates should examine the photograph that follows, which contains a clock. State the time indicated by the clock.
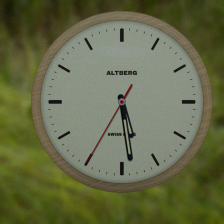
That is 5:28:35
